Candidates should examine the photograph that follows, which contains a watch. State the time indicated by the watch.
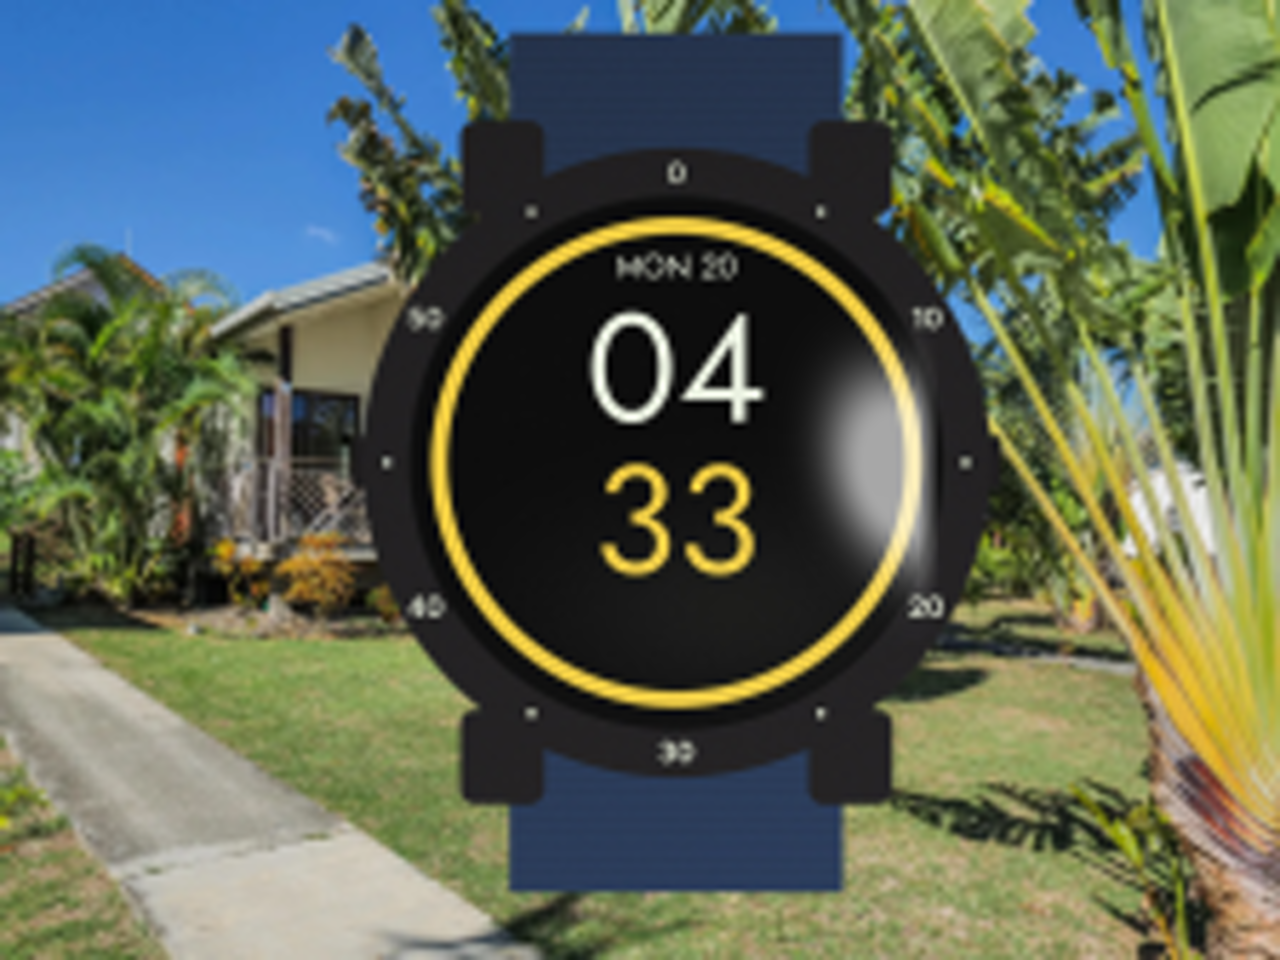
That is 4:33
